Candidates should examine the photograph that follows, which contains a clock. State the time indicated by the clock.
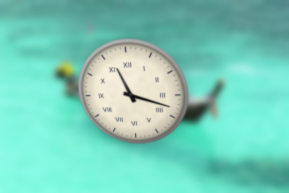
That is 11:18
